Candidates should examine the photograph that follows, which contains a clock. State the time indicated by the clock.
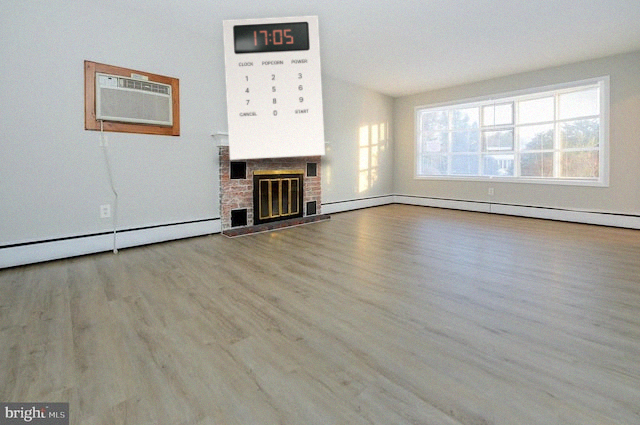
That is 17:05
